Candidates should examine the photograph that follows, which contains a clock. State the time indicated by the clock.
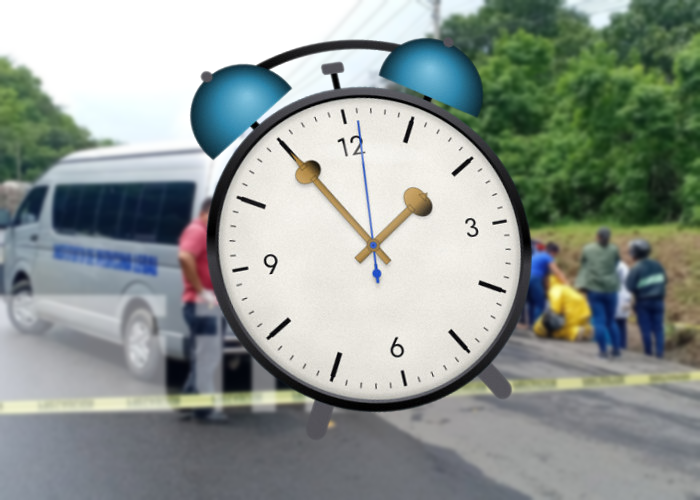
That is 1:55:01
